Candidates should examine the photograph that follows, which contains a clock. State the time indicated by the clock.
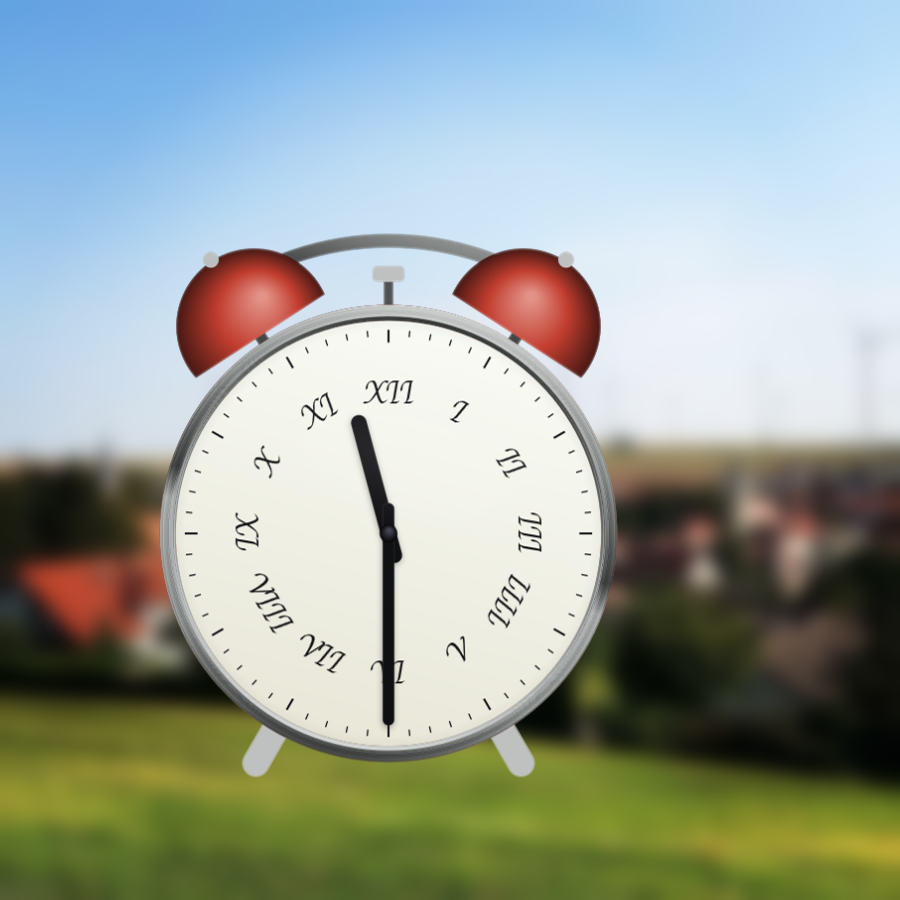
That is 11:30
